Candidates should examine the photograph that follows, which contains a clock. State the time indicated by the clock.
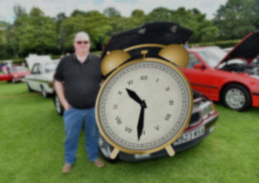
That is 10:31
